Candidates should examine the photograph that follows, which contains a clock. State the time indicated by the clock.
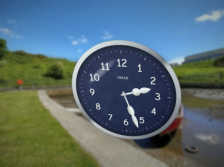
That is 2:27
